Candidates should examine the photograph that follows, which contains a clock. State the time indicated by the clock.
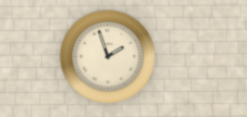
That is 1:57
